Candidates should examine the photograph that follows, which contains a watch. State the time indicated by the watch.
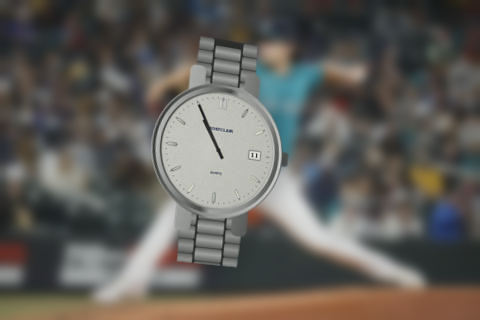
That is 10:55
